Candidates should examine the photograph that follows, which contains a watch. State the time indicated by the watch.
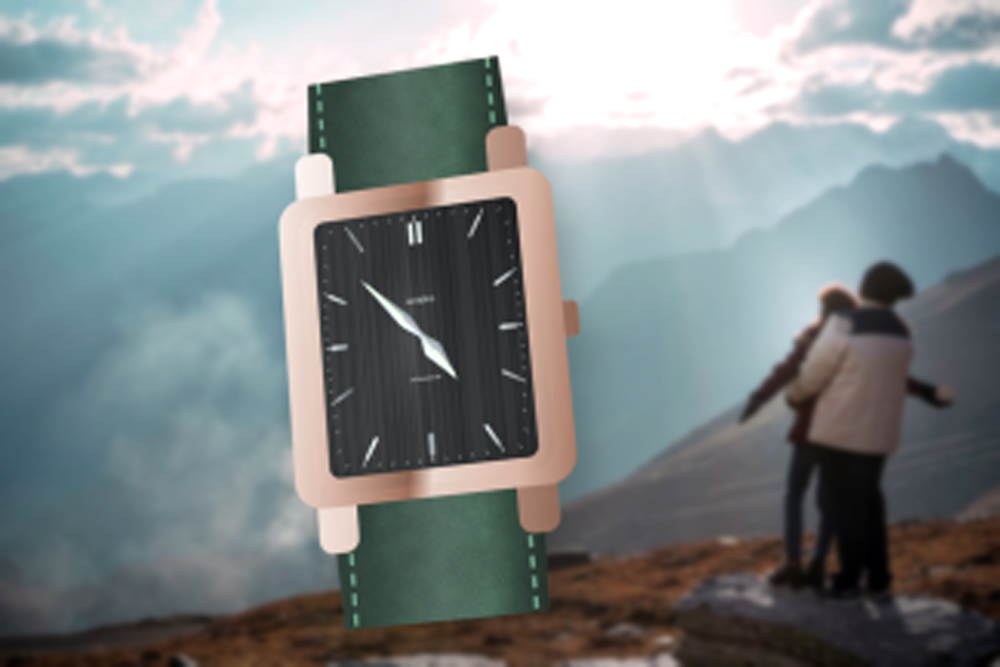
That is 4:53
